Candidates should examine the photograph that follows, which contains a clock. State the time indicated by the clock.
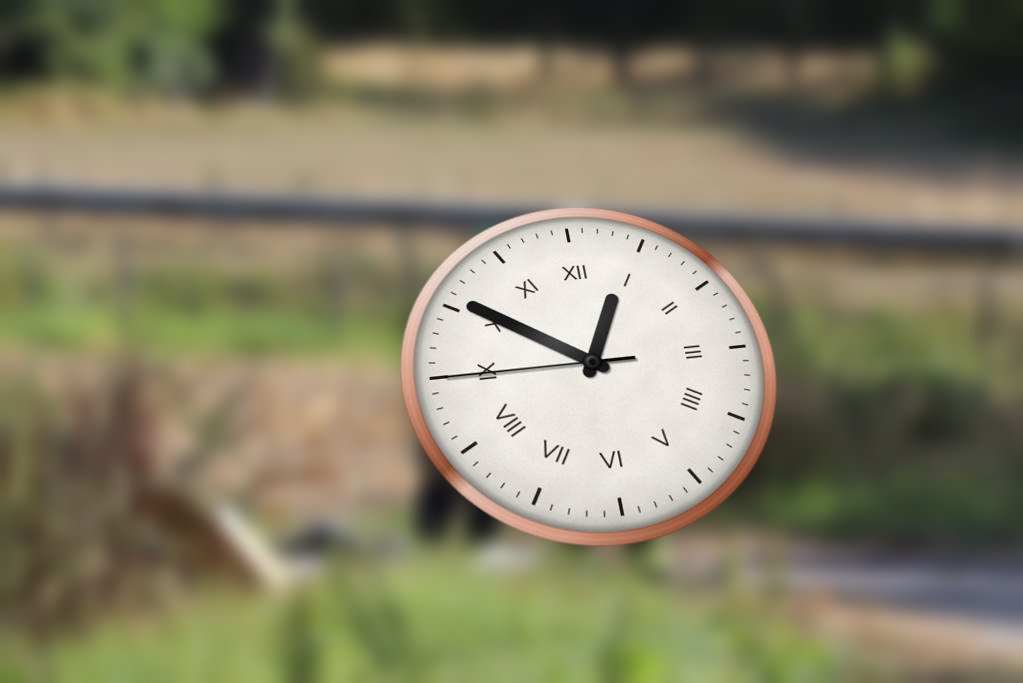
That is 12:50:45
